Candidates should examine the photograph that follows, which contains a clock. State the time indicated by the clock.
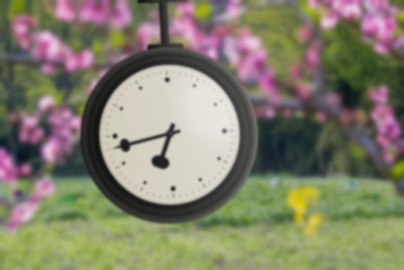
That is 6:43
